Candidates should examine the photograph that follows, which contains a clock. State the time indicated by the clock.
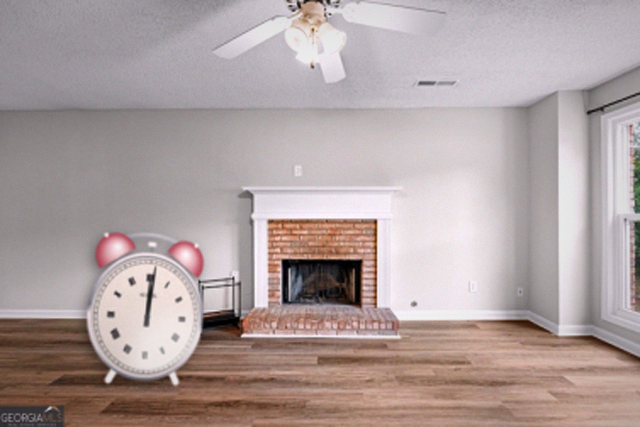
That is 12:01
